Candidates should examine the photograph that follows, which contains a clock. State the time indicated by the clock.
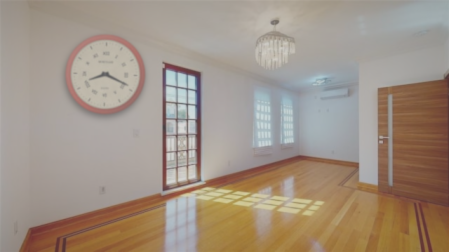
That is 8:19
